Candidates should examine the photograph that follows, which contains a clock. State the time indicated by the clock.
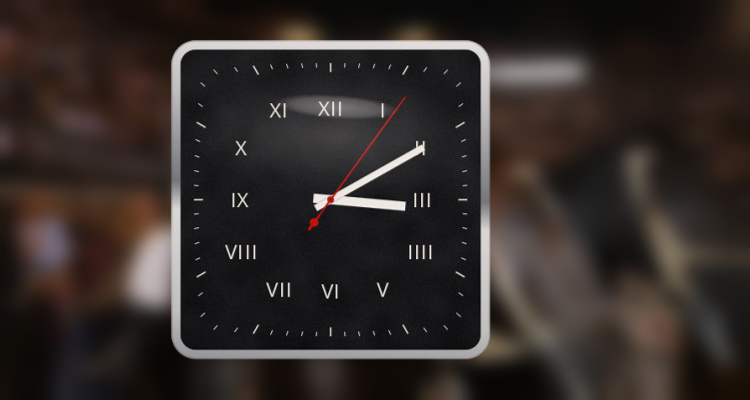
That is 3:10:06
